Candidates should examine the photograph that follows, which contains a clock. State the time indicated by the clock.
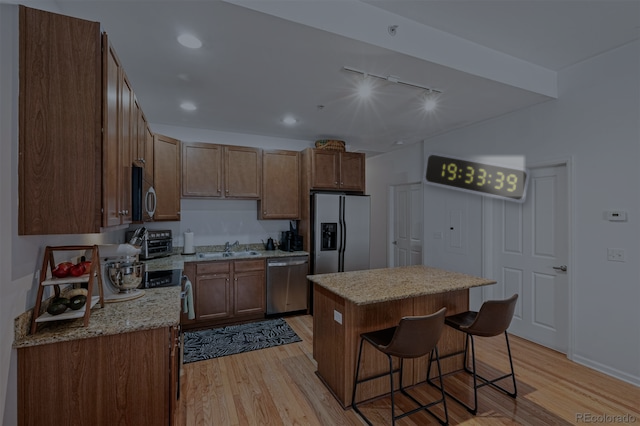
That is 19:33:39
